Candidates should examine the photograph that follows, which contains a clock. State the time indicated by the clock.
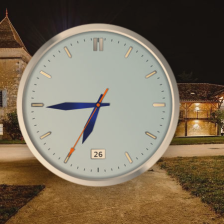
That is 6:44:35
